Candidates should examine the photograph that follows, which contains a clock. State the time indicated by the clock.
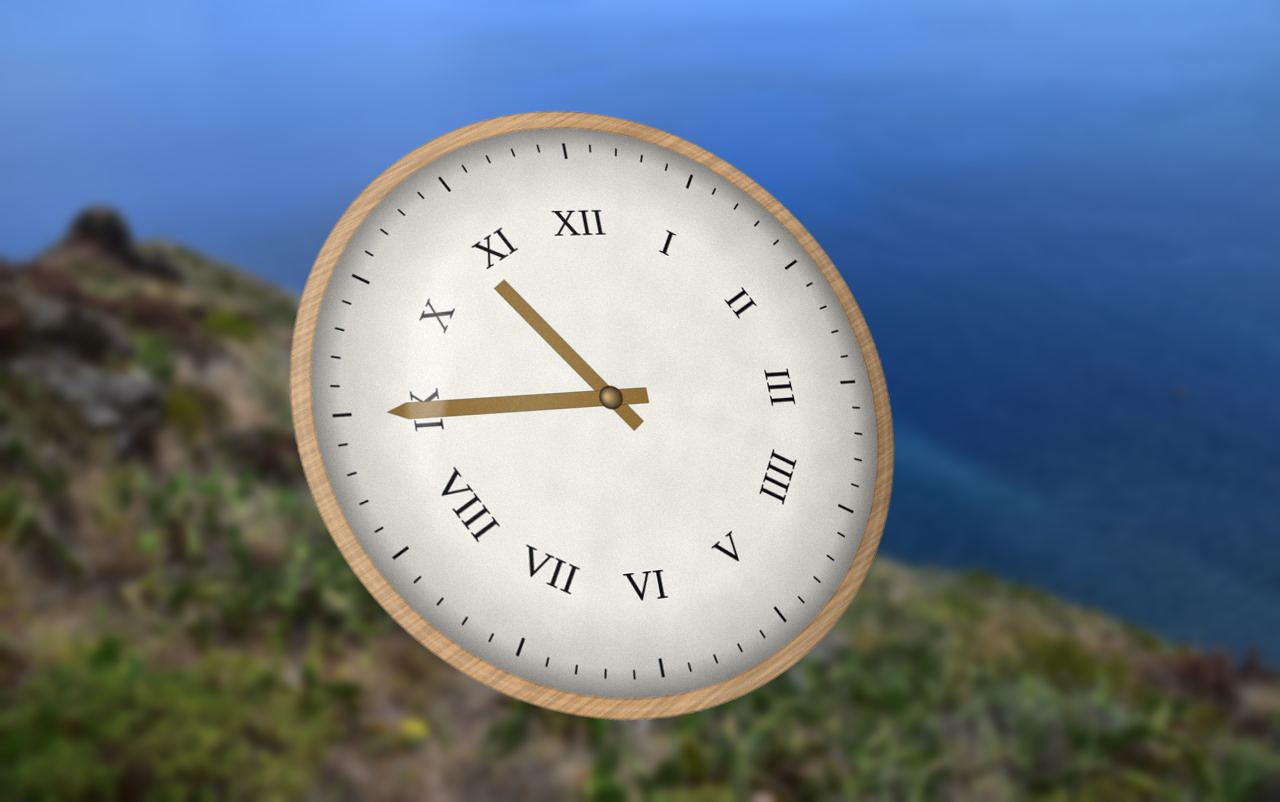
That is 10:45
